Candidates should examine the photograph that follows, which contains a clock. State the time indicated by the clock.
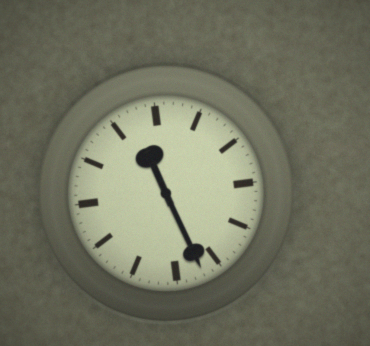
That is 11:27
